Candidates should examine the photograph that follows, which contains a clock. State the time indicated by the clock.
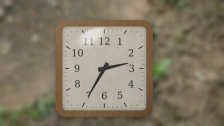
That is 2:35
